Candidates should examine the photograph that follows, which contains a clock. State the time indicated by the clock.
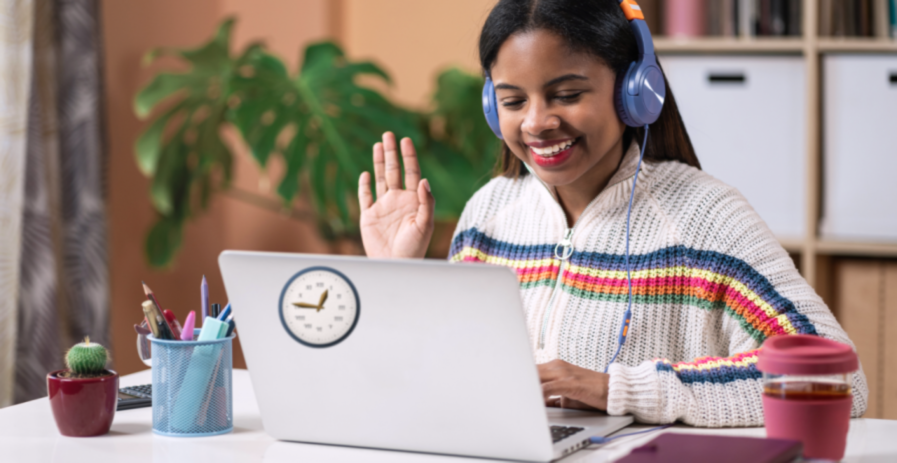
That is 12:46
